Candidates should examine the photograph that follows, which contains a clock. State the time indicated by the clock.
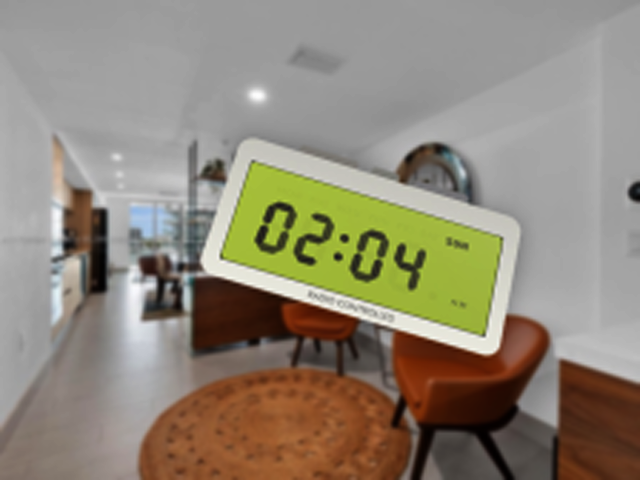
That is 2:04
